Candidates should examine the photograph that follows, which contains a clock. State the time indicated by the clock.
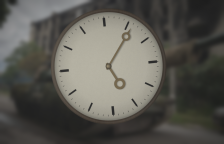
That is 5:06
